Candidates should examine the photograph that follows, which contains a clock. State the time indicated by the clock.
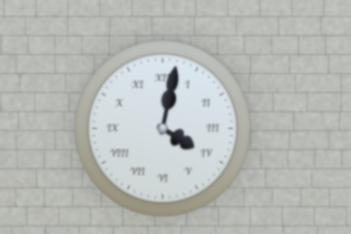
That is 4:02
